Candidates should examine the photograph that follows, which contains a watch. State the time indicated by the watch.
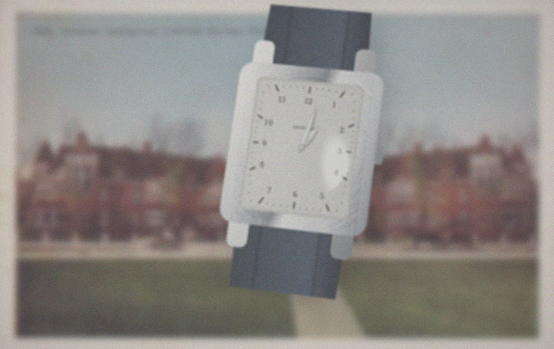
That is 1:02
